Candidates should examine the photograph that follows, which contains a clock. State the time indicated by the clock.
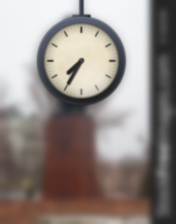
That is 7:35
